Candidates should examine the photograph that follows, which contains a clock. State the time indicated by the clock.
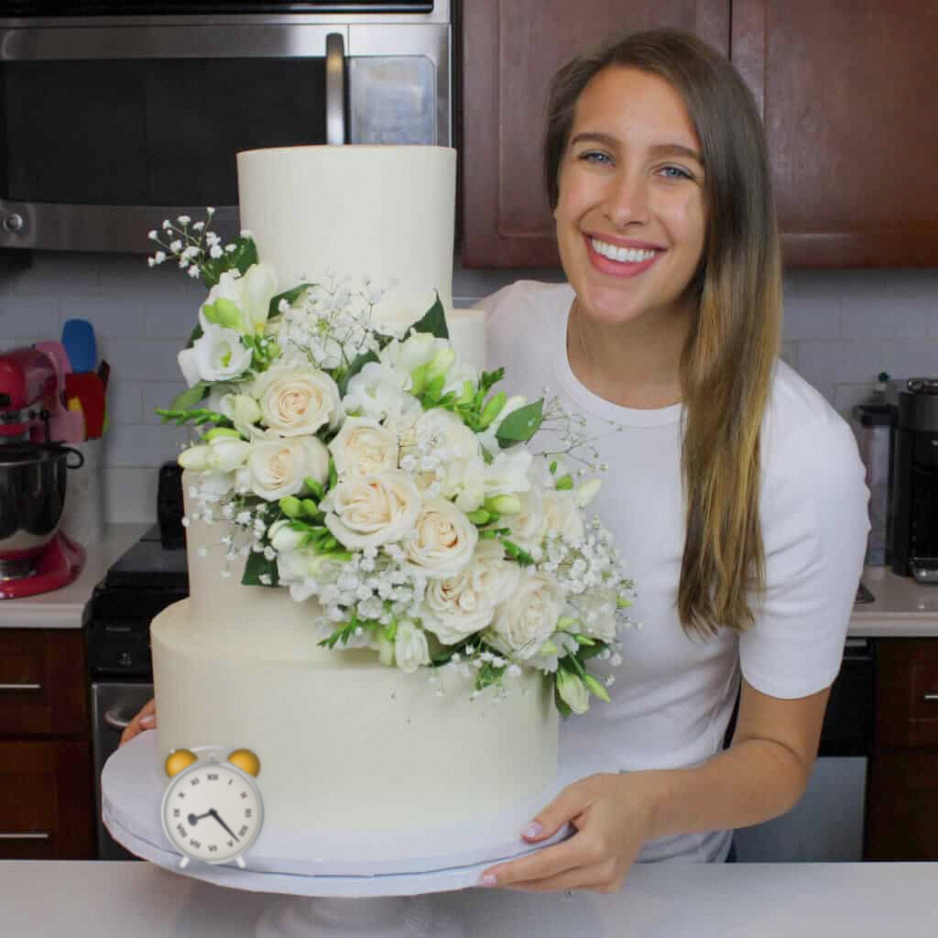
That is 8:23
